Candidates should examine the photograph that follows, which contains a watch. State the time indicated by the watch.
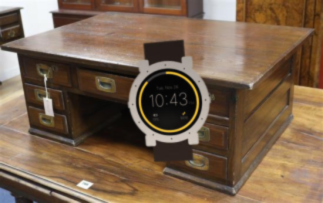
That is 10:43
